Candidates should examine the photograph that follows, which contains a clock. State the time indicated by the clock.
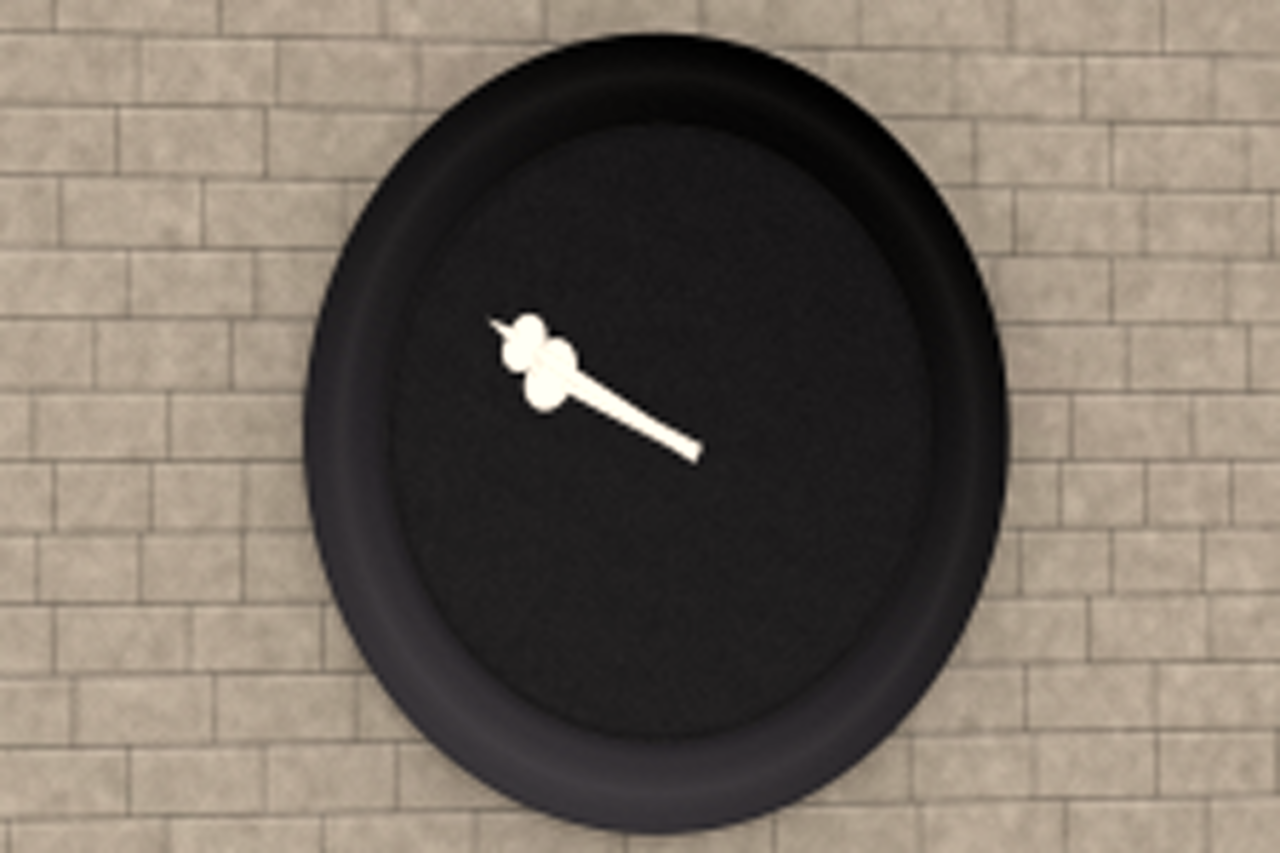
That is 9:50
